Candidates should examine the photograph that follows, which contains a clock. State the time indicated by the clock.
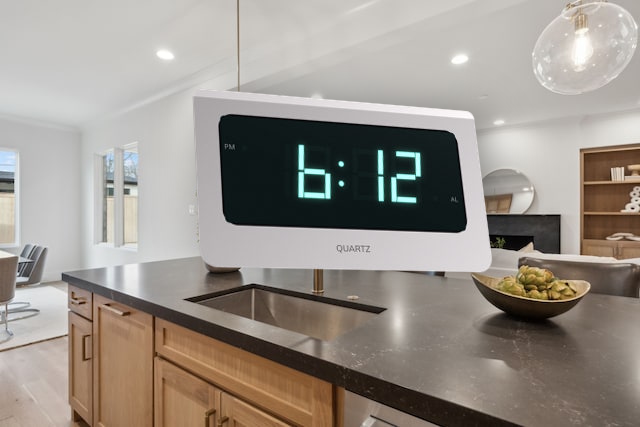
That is 6:12
